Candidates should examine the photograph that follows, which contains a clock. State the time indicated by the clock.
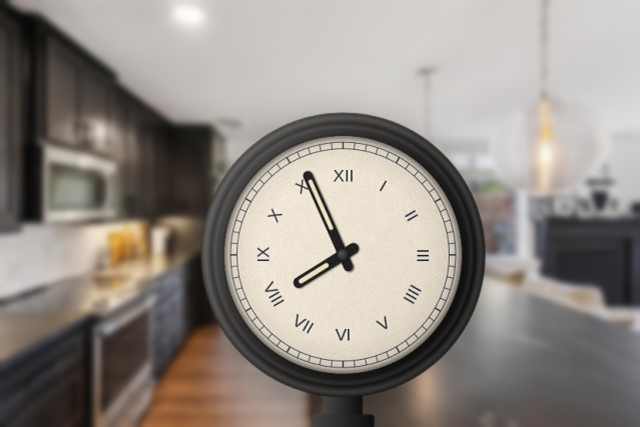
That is 7:56
